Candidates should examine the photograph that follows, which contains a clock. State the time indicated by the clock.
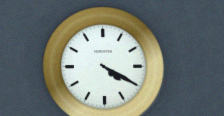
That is 4:20
